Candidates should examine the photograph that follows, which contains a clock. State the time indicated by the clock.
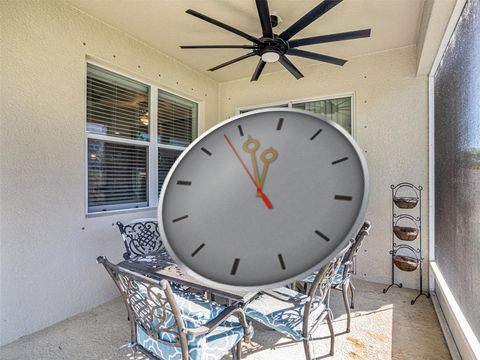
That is 11:55:53
